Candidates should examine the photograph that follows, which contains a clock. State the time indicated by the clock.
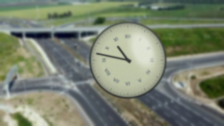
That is 10:47
